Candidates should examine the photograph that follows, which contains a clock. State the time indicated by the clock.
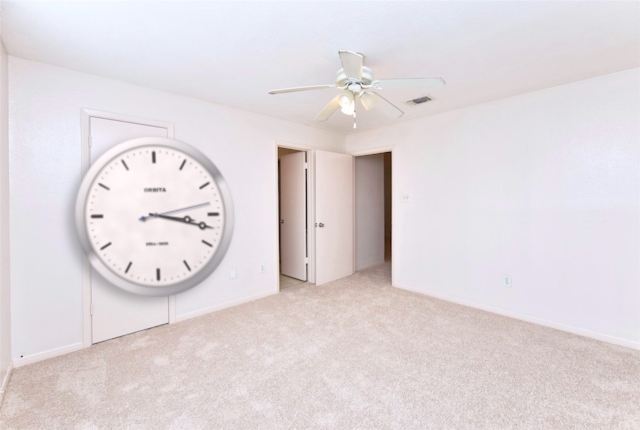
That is 3:17:13
